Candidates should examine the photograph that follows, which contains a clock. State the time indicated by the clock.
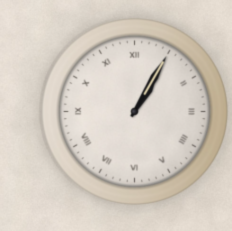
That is 1:05
